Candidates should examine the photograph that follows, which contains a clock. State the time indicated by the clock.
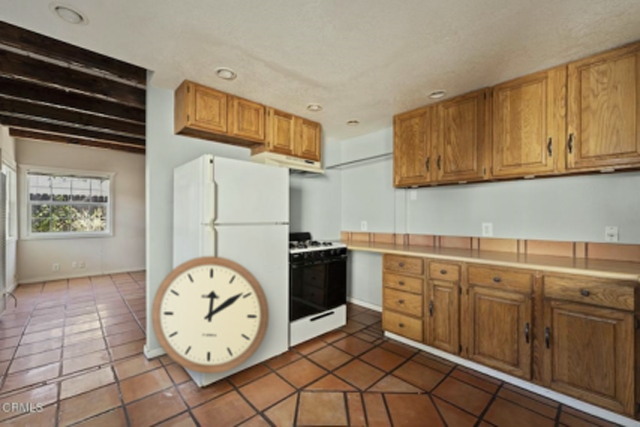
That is 12:09
